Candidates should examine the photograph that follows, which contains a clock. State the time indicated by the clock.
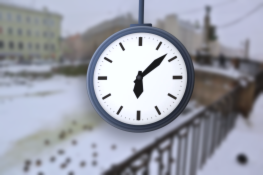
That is 6:08
